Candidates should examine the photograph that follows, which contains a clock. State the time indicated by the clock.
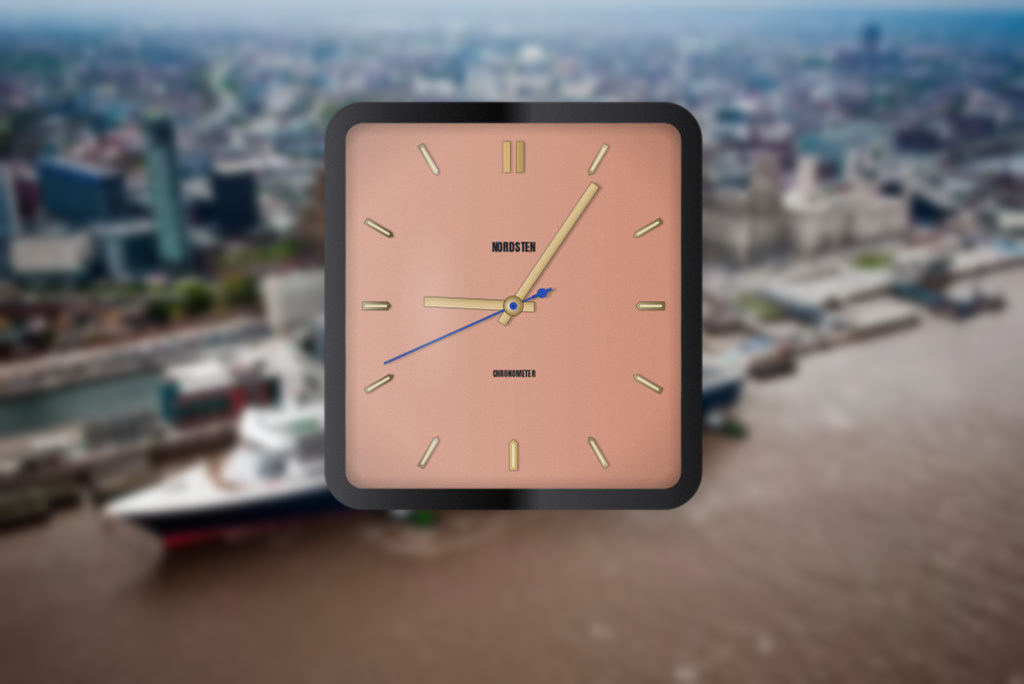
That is 9:05:41
